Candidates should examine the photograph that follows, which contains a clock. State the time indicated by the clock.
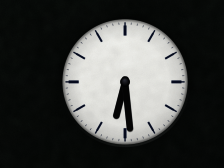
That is 6:29
